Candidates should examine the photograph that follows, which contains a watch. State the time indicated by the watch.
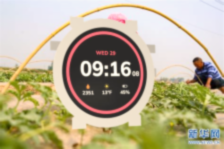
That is 9:16
